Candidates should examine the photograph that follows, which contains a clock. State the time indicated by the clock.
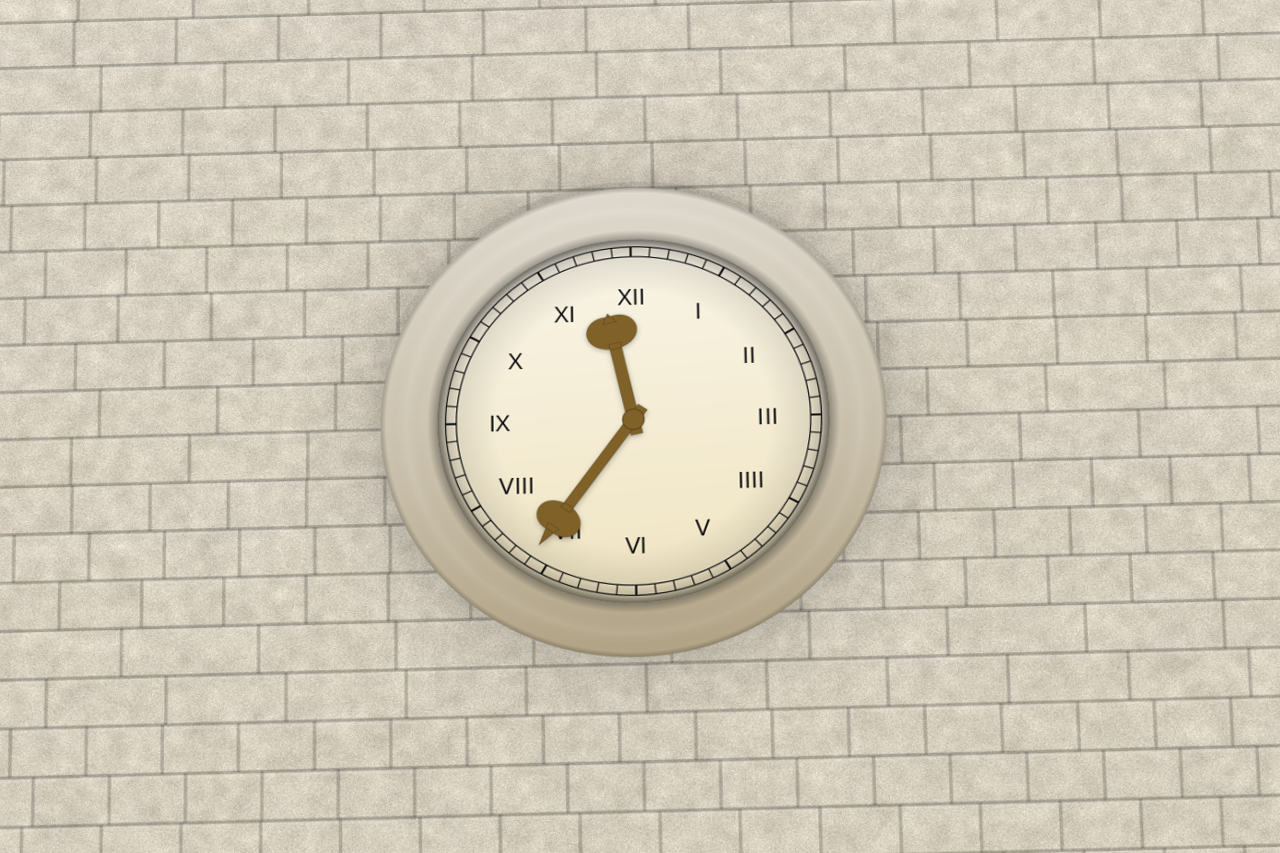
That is 11:36
